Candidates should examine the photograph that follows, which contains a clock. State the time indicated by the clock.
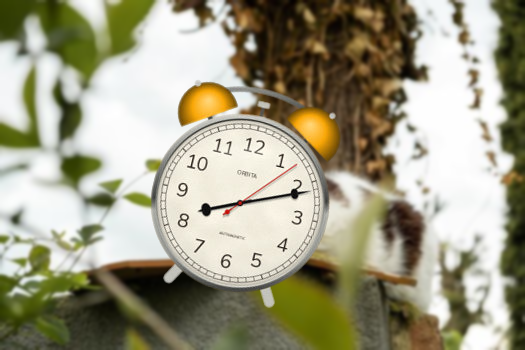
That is 8:11:07
